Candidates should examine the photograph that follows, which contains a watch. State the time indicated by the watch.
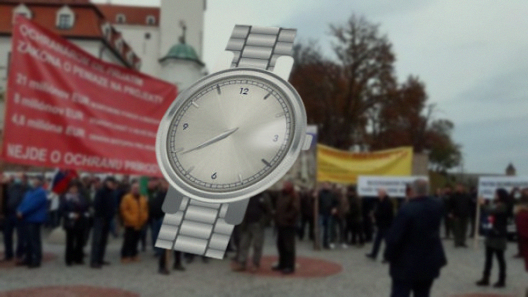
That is 7:39
